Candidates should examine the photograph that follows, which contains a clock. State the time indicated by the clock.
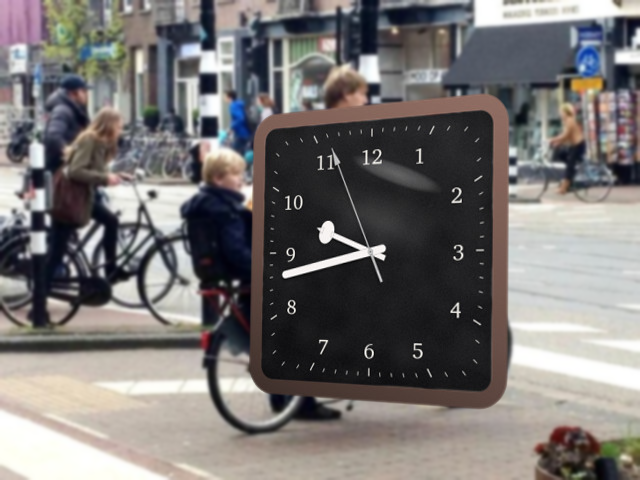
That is 9:42:56
